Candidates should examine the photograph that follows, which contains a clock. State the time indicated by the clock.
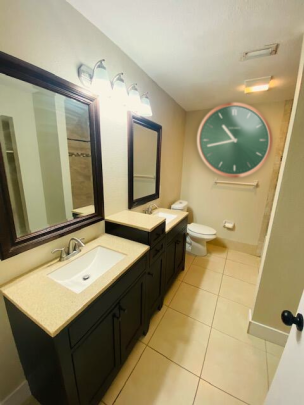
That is 10:43
